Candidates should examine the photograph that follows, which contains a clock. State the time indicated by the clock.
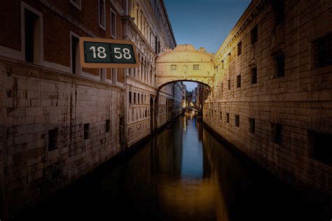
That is 18:58
